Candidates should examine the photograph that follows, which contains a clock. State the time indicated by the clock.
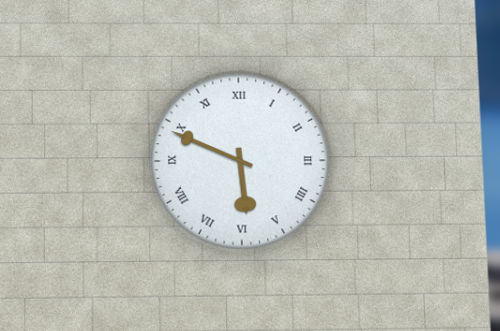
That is 5:49
